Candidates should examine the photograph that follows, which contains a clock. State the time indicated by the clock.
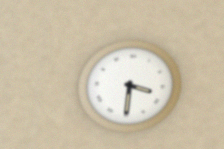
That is 3:30
